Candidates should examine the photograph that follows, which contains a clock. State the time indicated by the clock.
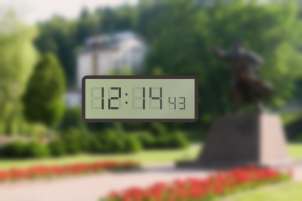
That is 12:14:43
